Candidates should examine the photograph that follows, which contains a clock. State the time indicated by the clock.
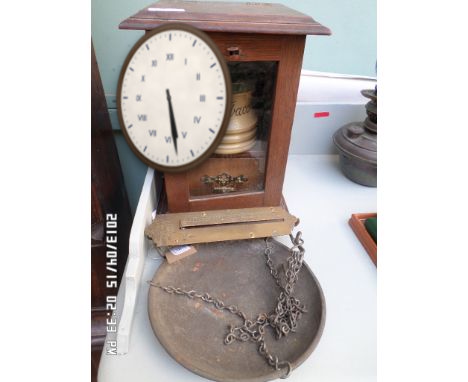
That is 5:28
